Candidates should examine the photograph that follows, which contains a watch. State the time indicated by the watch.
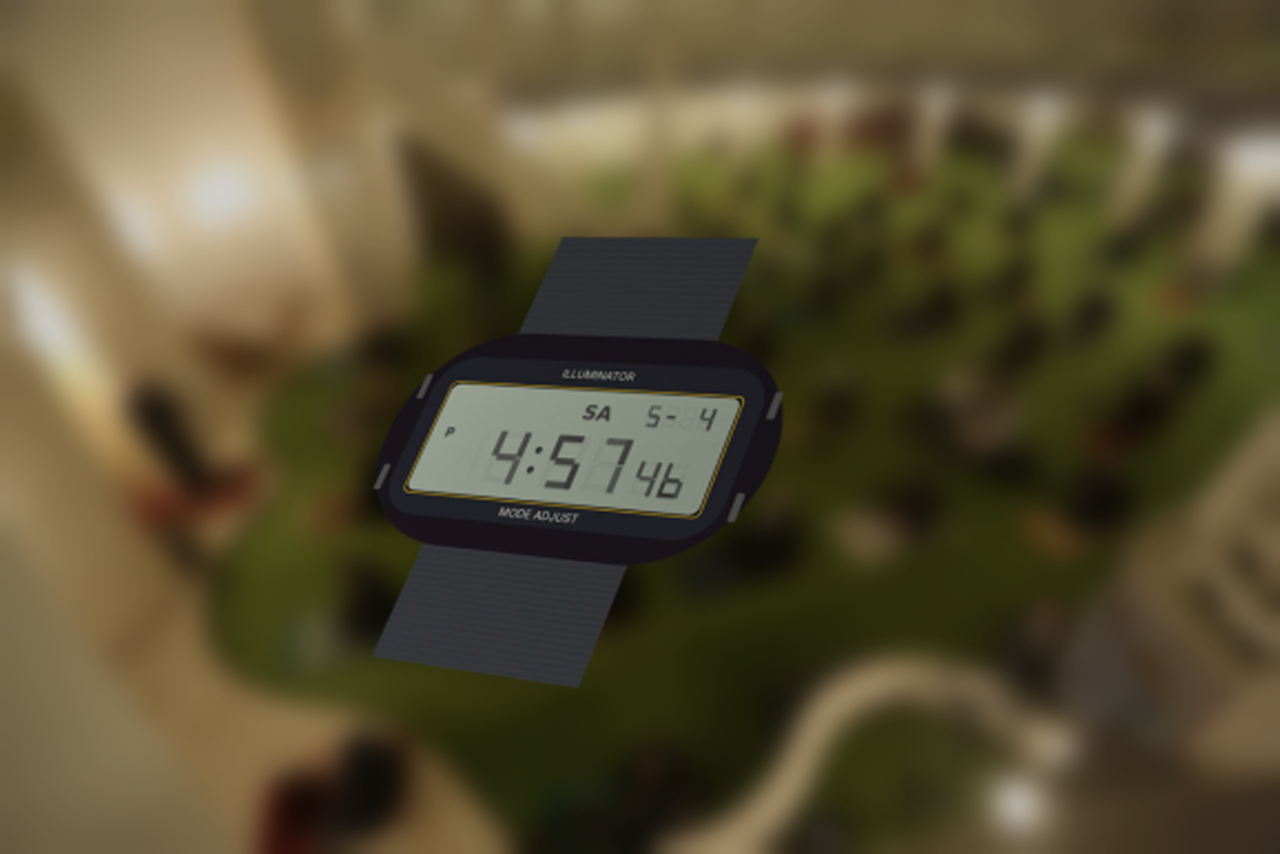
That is 4:57:46
